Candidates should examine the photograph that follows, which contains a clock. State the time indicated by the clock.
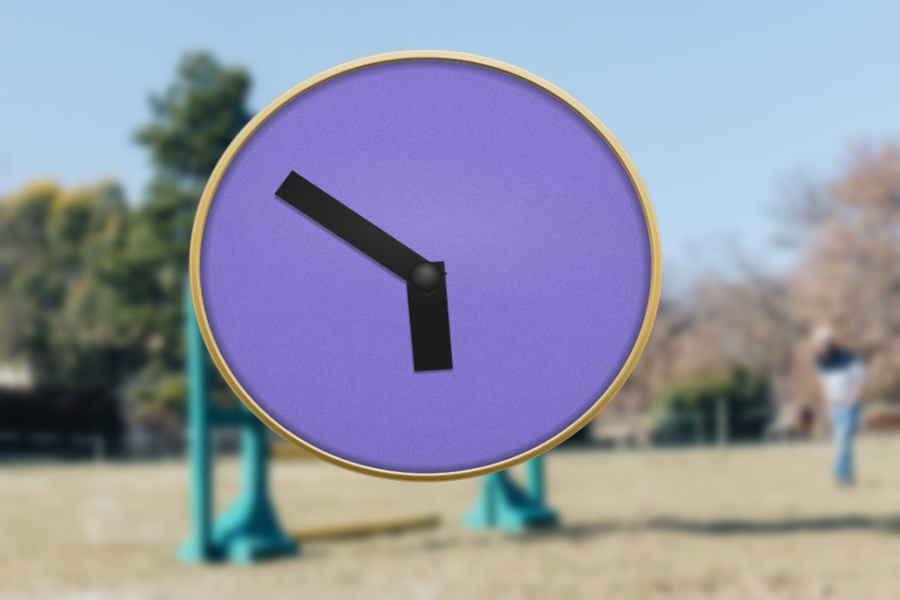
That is 5:51
